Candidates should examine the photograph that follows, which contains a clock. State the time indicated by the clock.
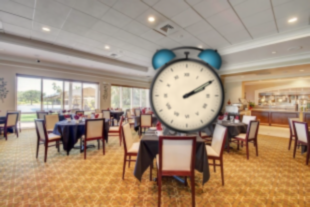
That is 2:10
